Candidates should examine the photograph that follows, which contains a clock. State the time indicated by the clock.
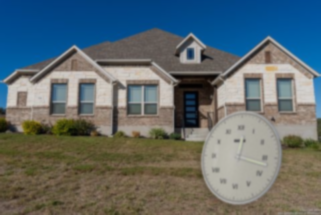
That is 12:17
